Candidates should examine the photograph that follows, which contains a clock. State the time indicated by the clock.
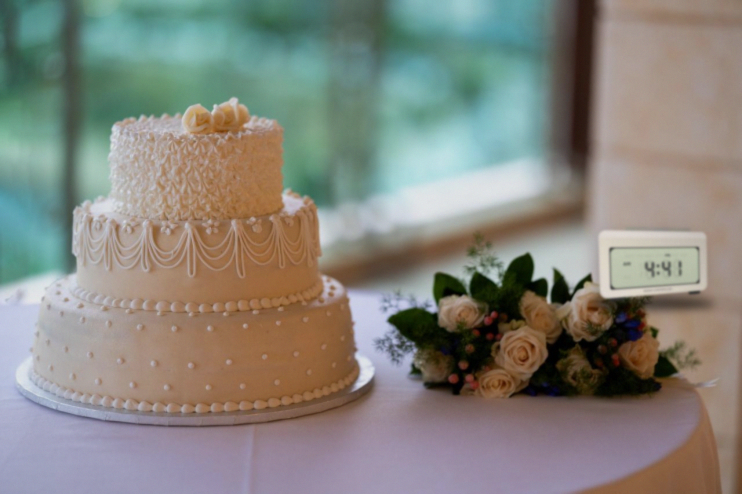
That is 4:41
